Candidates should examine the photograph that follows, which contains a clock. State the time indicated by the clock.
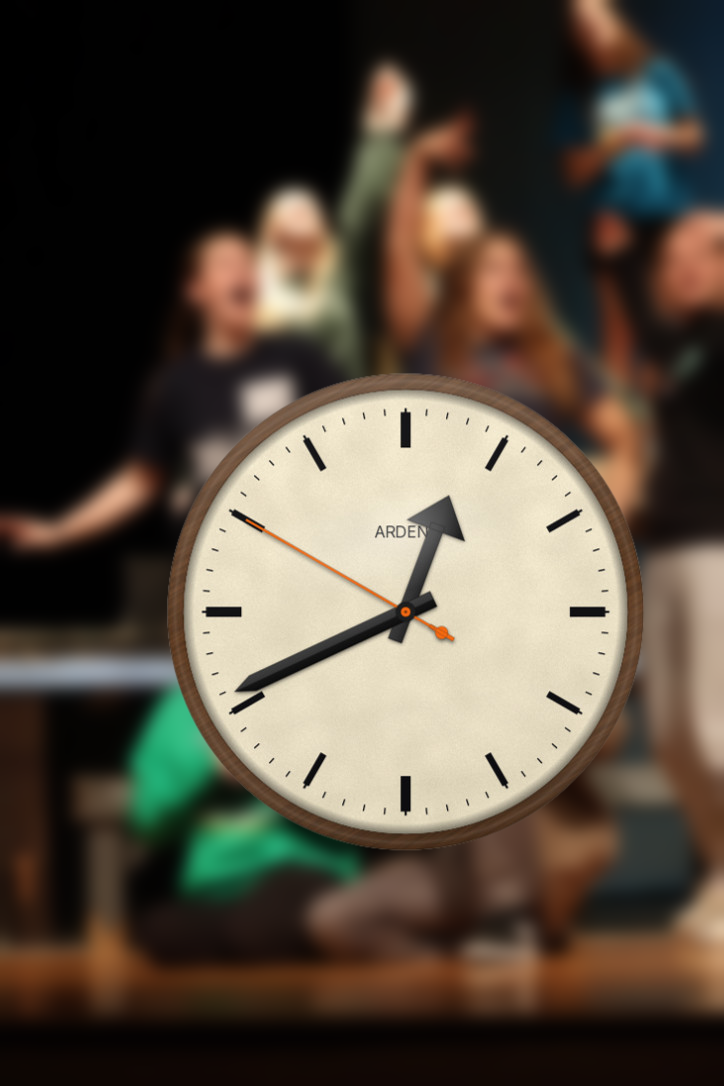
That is 12:40:50
